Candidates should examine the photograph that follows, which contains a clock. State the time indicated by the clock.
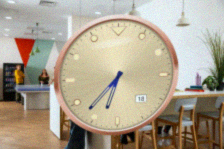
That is 6:37
